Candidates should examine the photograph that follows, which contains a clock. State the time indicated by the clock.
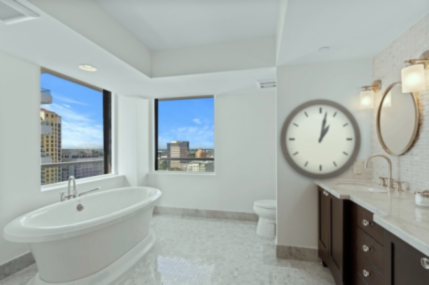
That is 1:02
